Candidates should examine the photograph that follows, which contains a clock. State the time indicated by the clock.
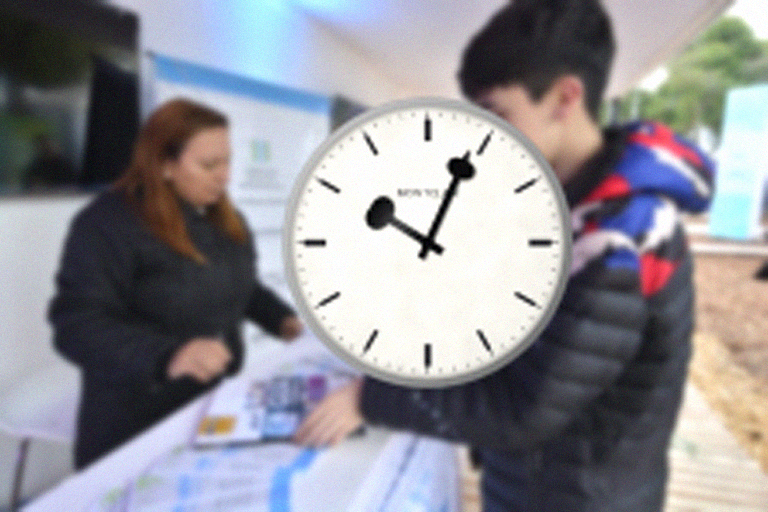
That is 10:04
